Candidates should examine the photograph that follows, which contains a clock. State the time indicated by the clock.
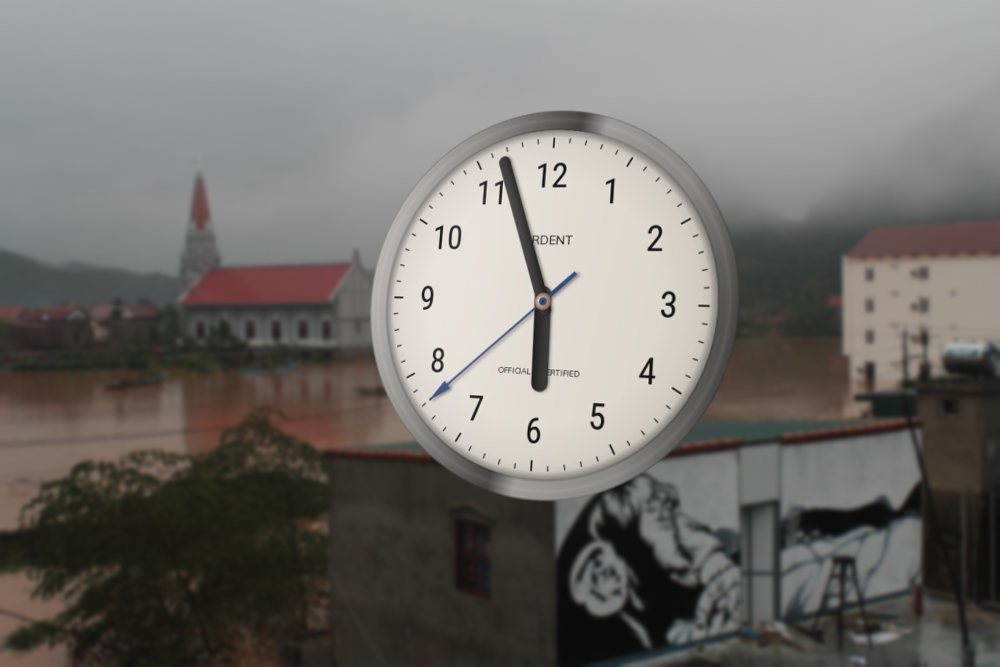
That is 5:56:38
